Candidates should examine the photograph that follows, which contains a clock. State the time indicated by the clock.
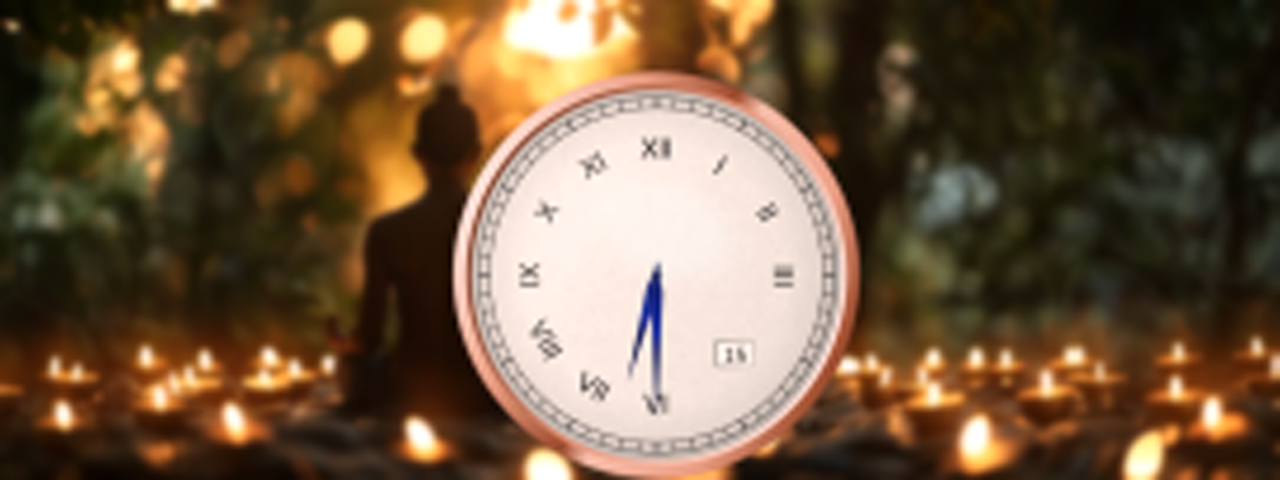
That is 6:30
